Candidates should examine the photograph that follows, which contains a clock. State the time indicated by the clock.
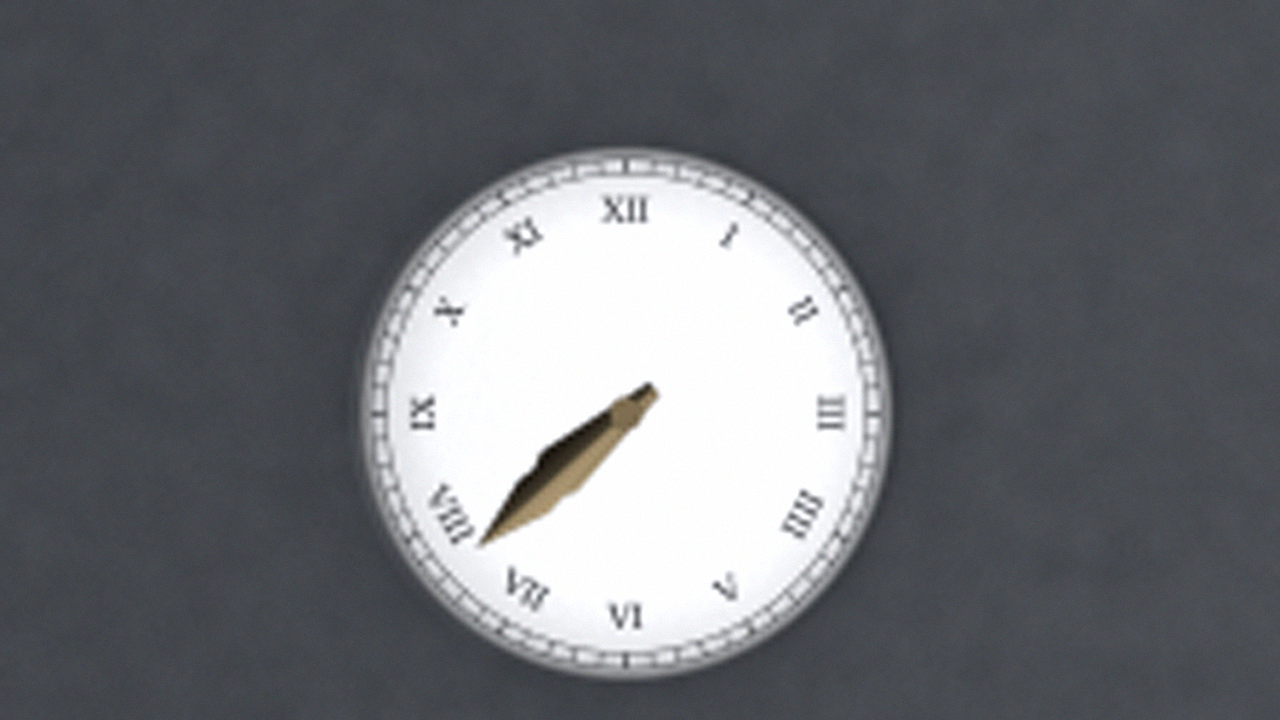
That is 7:38
